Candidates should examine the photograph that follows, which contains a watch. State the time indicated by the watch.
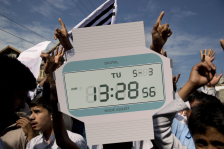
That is 13:28:56
